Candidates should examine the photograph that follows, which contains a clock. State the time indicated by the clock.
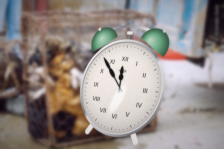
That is 11:53
